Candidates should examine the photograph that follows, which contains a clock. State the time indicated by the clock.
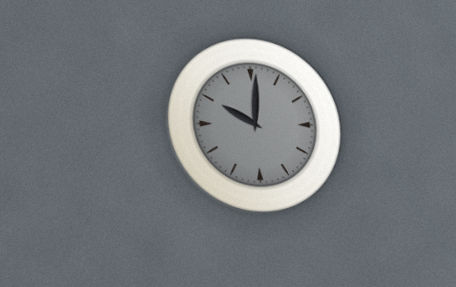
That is 10:01
